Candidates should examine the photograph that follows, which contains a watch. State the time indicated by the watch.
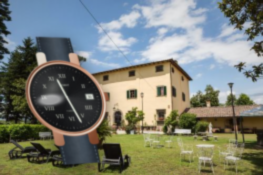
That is 11:27
